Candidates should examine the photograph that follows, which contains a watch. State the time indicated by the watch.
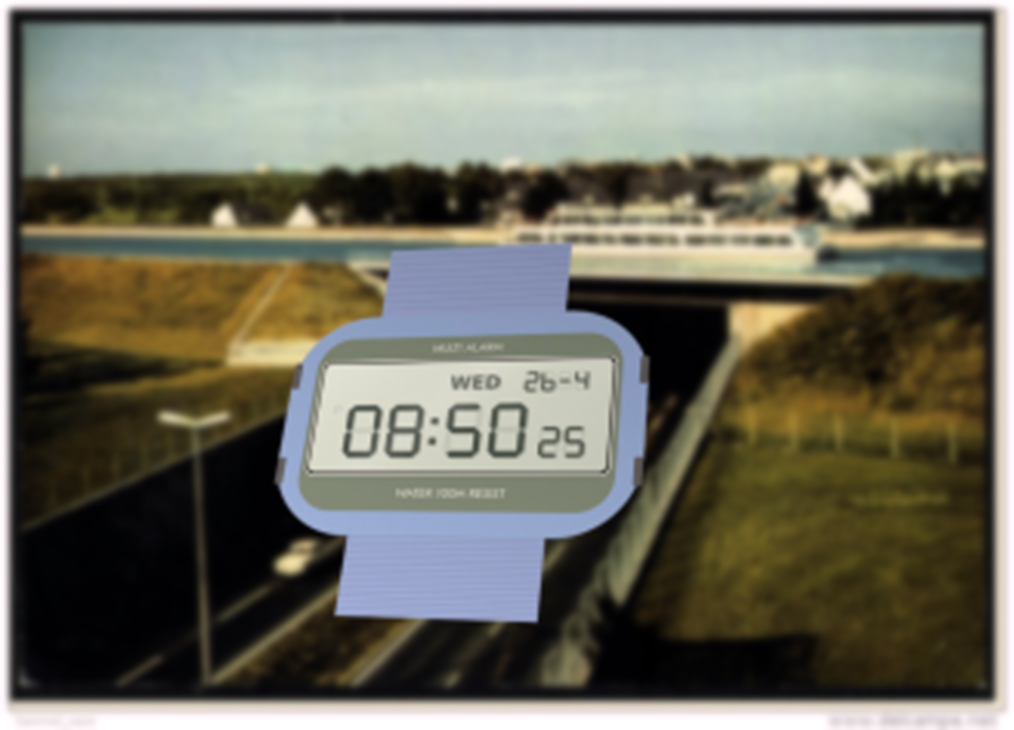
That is 8:50:25
